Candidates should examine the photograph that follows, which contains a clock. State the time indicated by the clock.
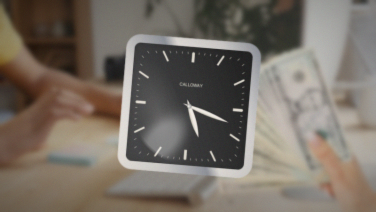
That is 5:18
